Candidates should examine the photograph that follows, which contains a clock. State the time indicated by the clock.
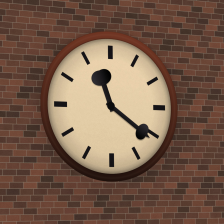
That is 11:21
